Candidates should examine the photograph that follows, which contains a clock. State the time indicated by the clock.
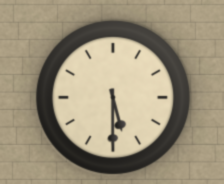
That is 5:30
